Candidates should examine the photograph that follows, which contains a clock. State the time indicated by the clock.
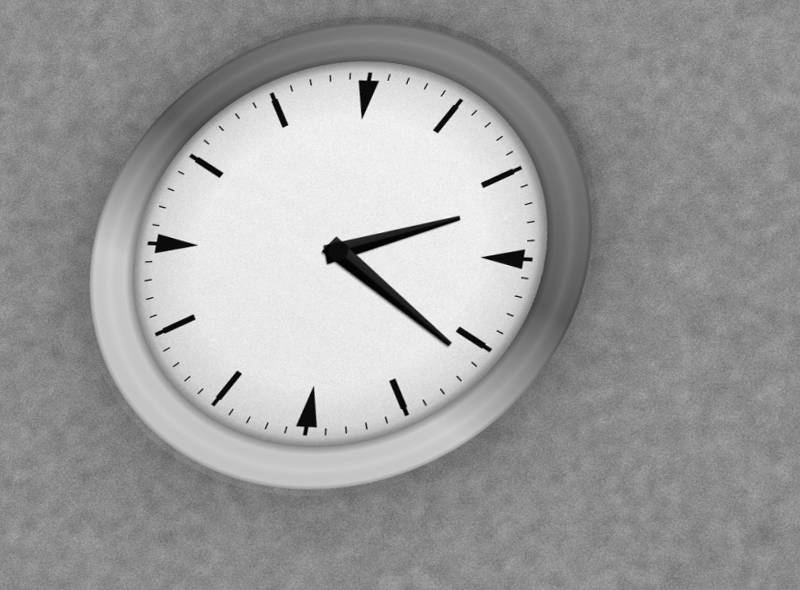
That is 2:21
